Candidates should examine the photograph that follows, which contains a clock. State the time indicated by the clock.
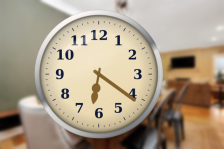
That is 6:21
